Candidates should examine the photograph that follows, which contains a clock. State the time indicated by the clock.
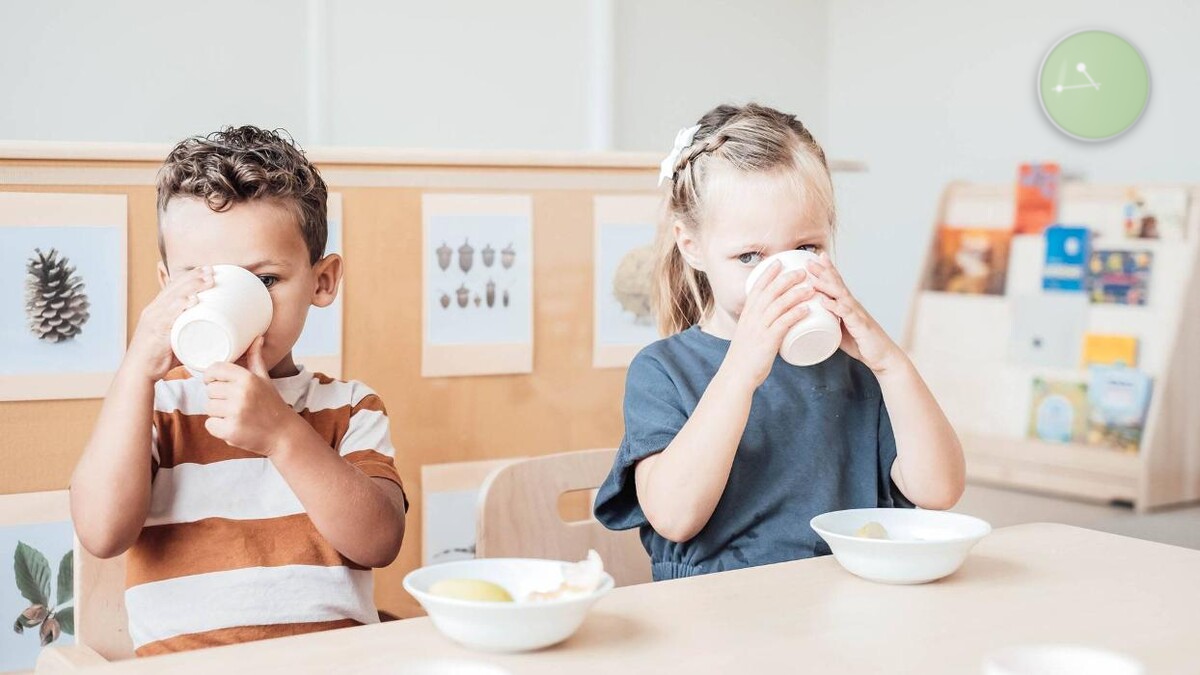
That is 10:44
